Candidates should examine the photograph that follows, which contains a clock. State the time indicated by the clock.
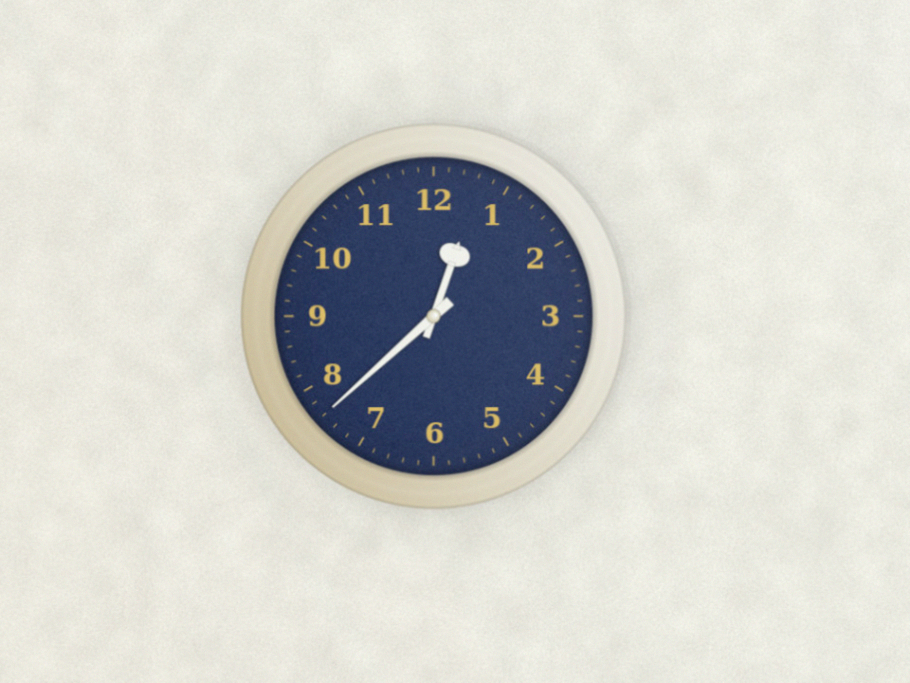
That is 12:38
